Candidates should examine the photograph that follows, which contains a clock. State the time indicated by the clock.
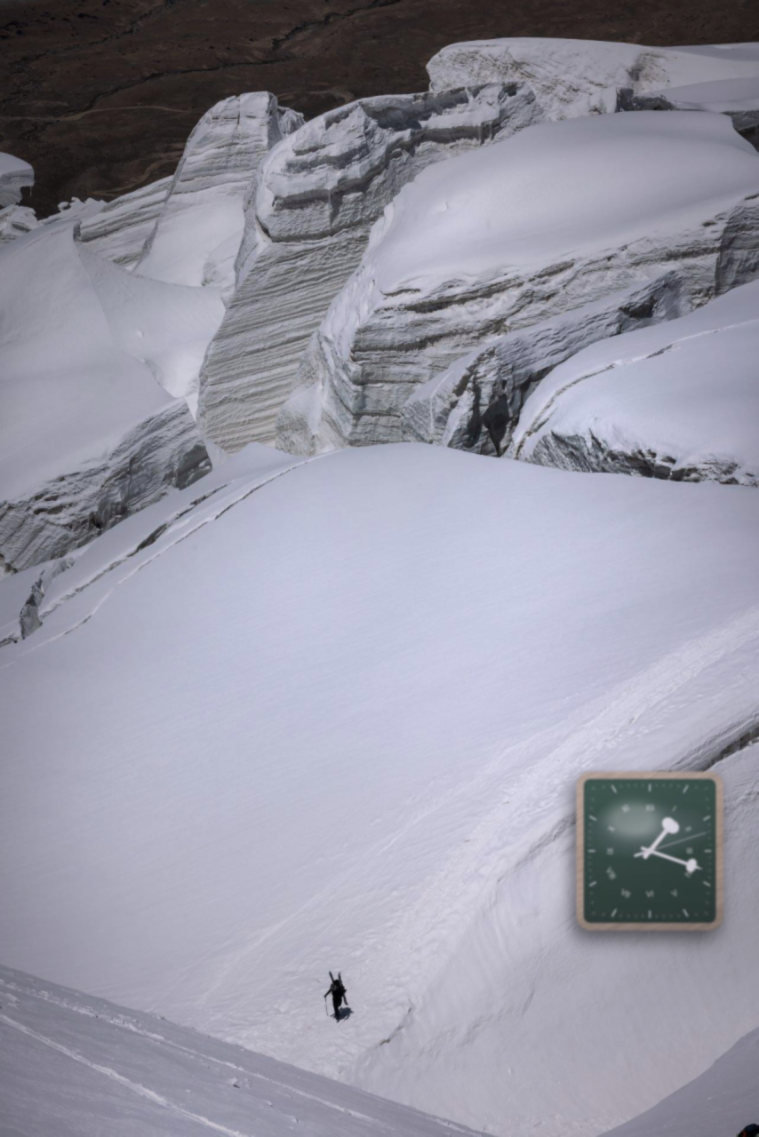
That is 1:18:12
